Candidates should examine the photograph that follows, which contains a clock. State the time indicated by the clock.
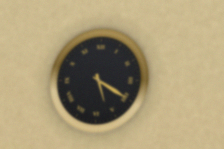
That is 5:20
